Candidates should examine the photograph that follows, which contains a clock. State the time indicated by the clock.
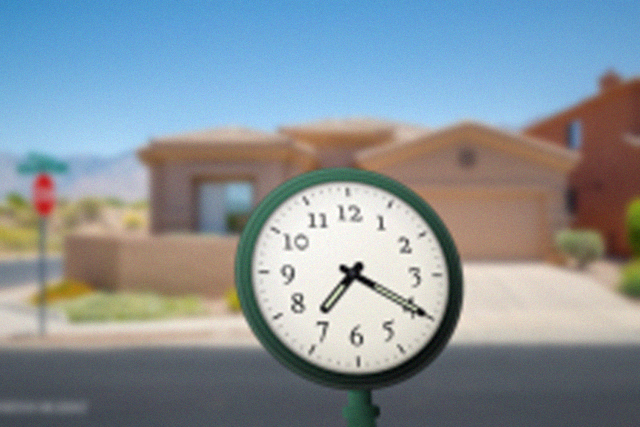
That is 7:20
